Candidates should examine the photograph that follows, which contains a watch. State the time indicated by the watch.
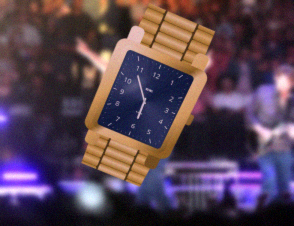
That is 5:54
